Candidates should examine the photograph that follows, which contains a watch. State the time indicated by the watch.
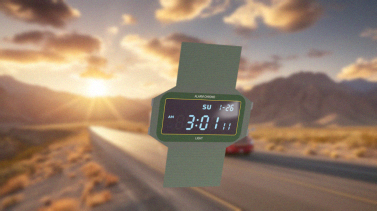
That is 3:01:11
